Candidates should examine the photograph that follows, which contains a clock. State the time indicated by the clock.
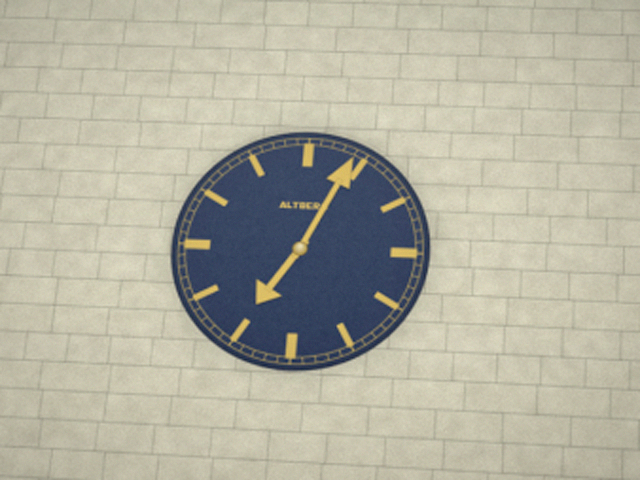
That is 7:04
